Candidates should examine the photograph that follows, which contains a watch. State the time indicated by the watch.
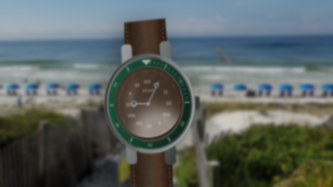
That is 9:05
